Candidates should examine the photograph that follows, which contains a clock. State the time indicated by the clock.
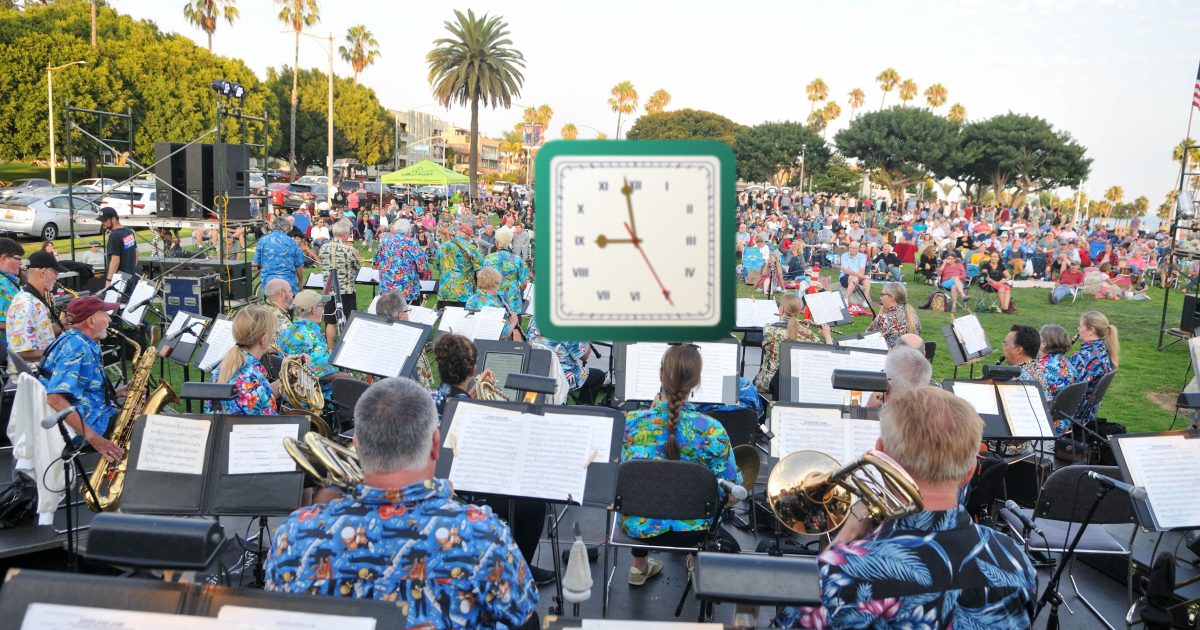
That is 8:58:25
